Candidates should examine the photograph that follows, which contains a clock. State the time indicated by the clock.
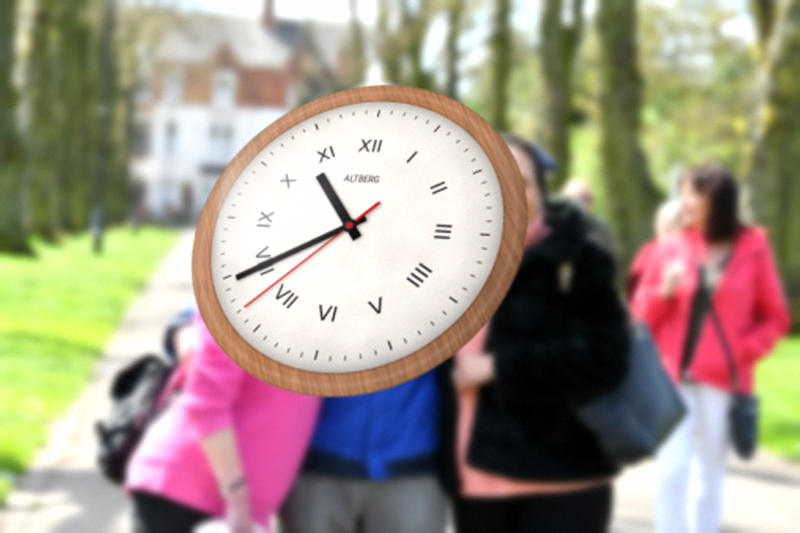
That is 10:39:37
